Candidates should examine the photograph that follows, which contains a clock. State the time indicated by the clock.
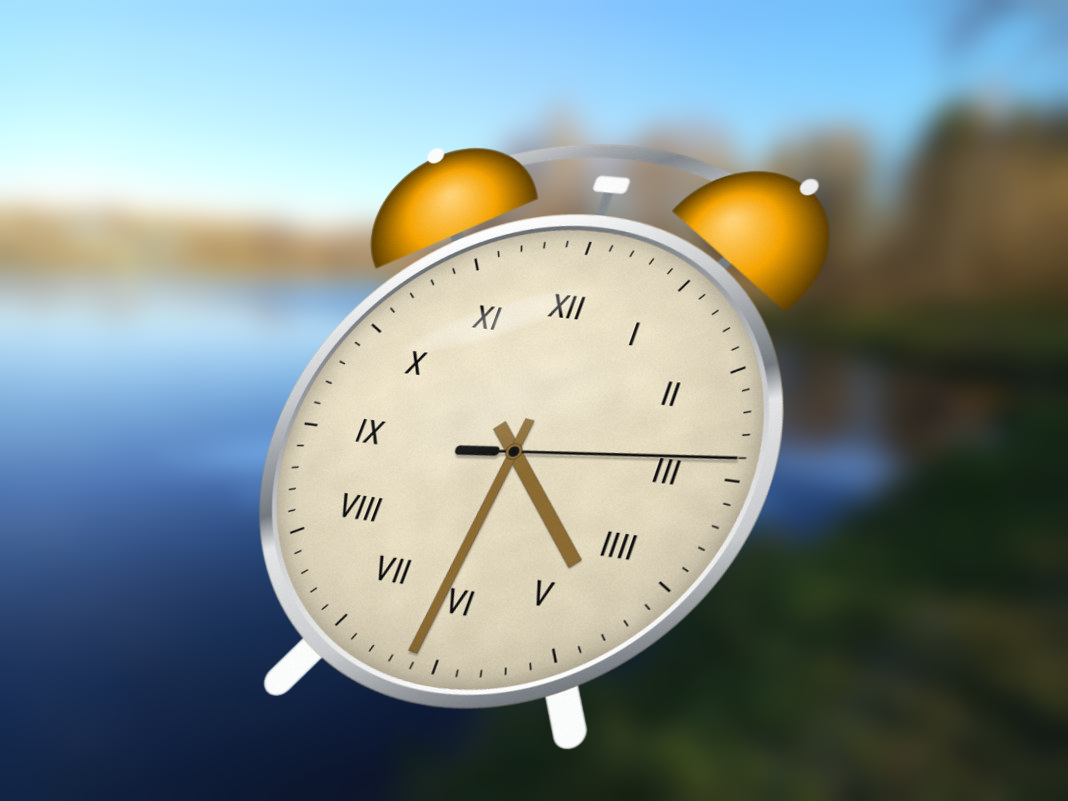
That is 4:31:14
